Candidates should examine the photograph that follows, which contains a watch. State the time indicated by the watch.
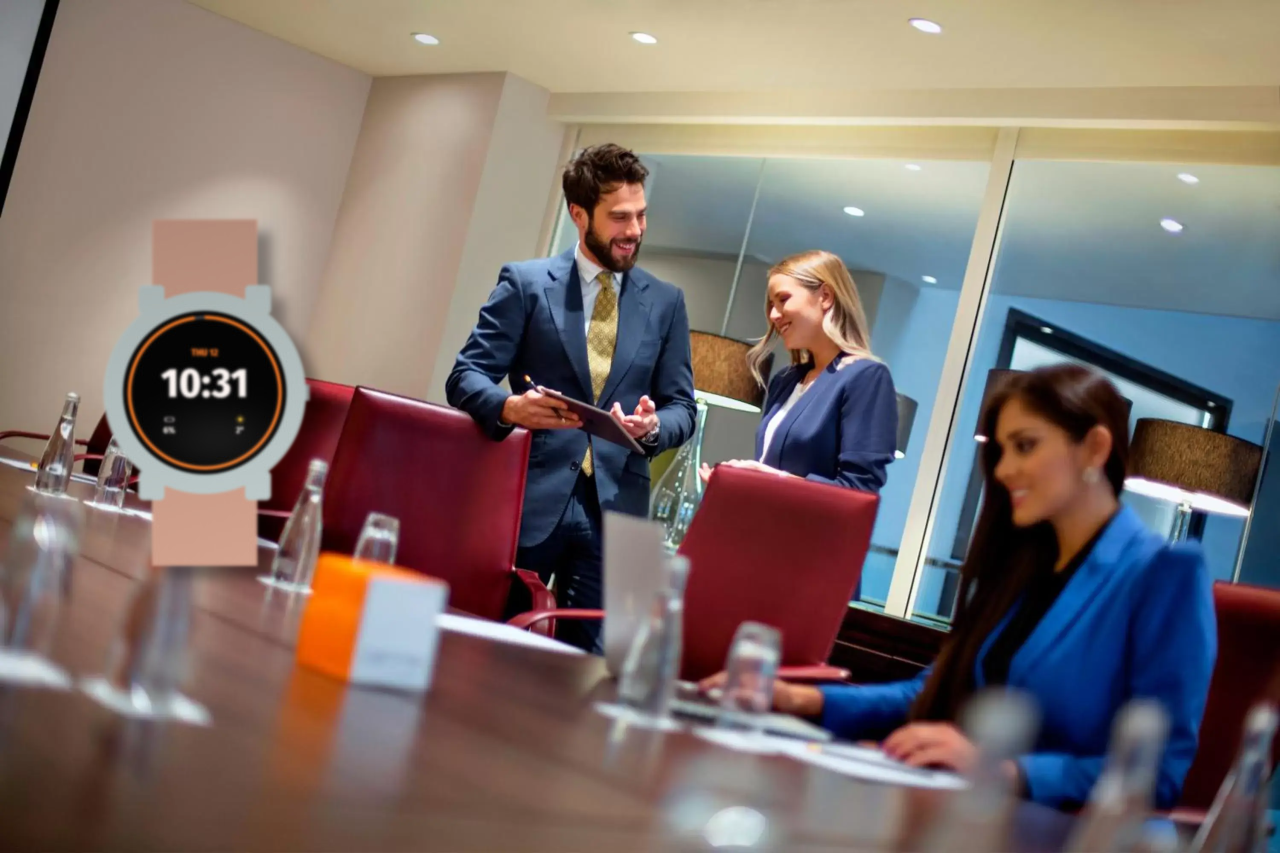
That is 10:31
